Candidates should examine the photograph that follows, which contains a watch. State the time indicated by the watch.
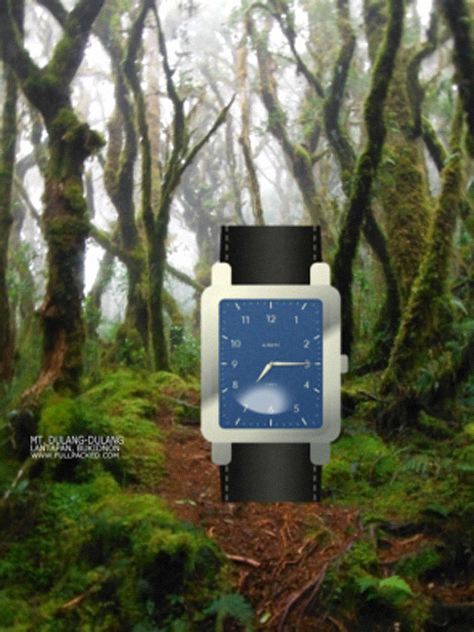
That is 7:15
